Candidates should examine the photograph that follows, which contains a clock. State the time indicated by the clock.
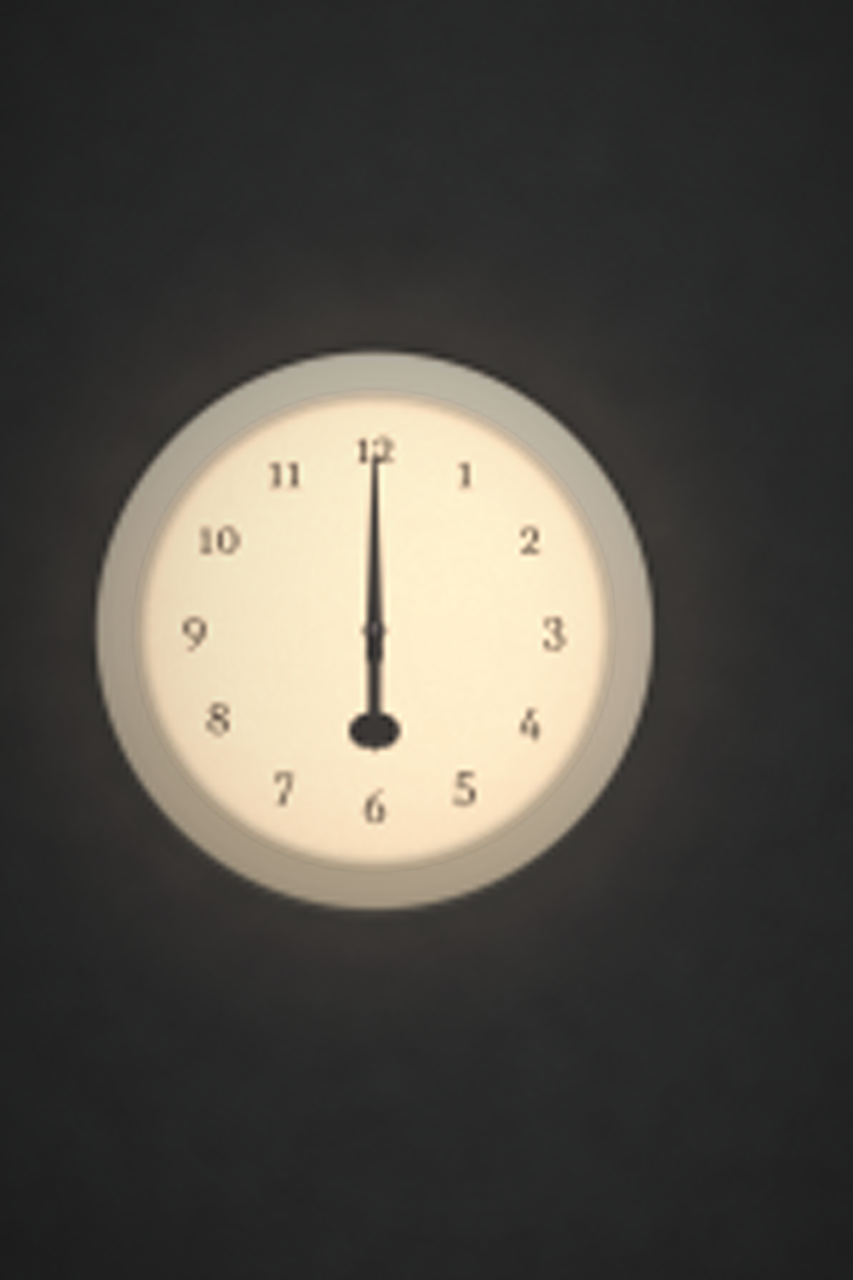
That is 6:00
